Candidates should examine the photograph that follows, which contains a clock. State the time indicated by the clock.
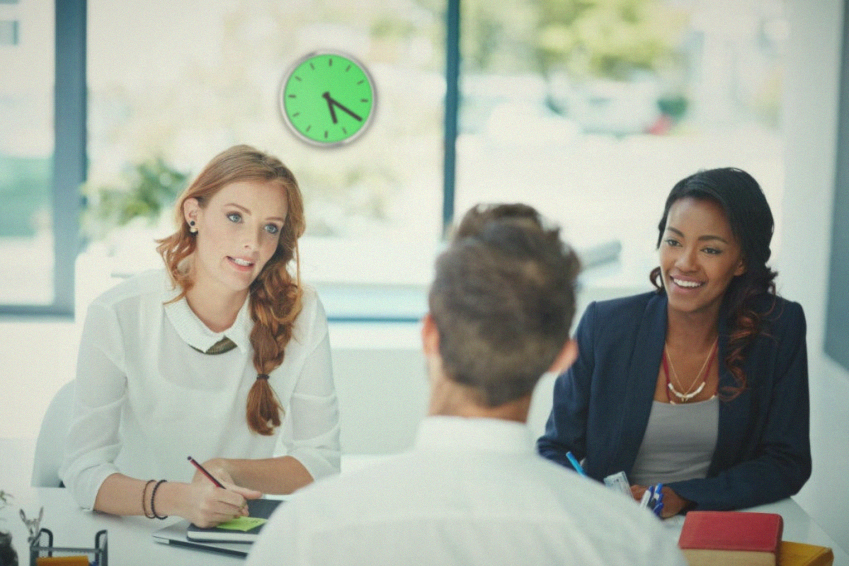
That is 5:20
